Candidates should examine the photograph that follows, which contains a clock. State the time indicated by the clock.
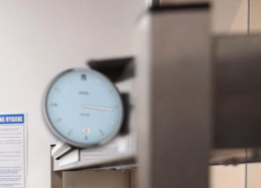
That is 3:16
